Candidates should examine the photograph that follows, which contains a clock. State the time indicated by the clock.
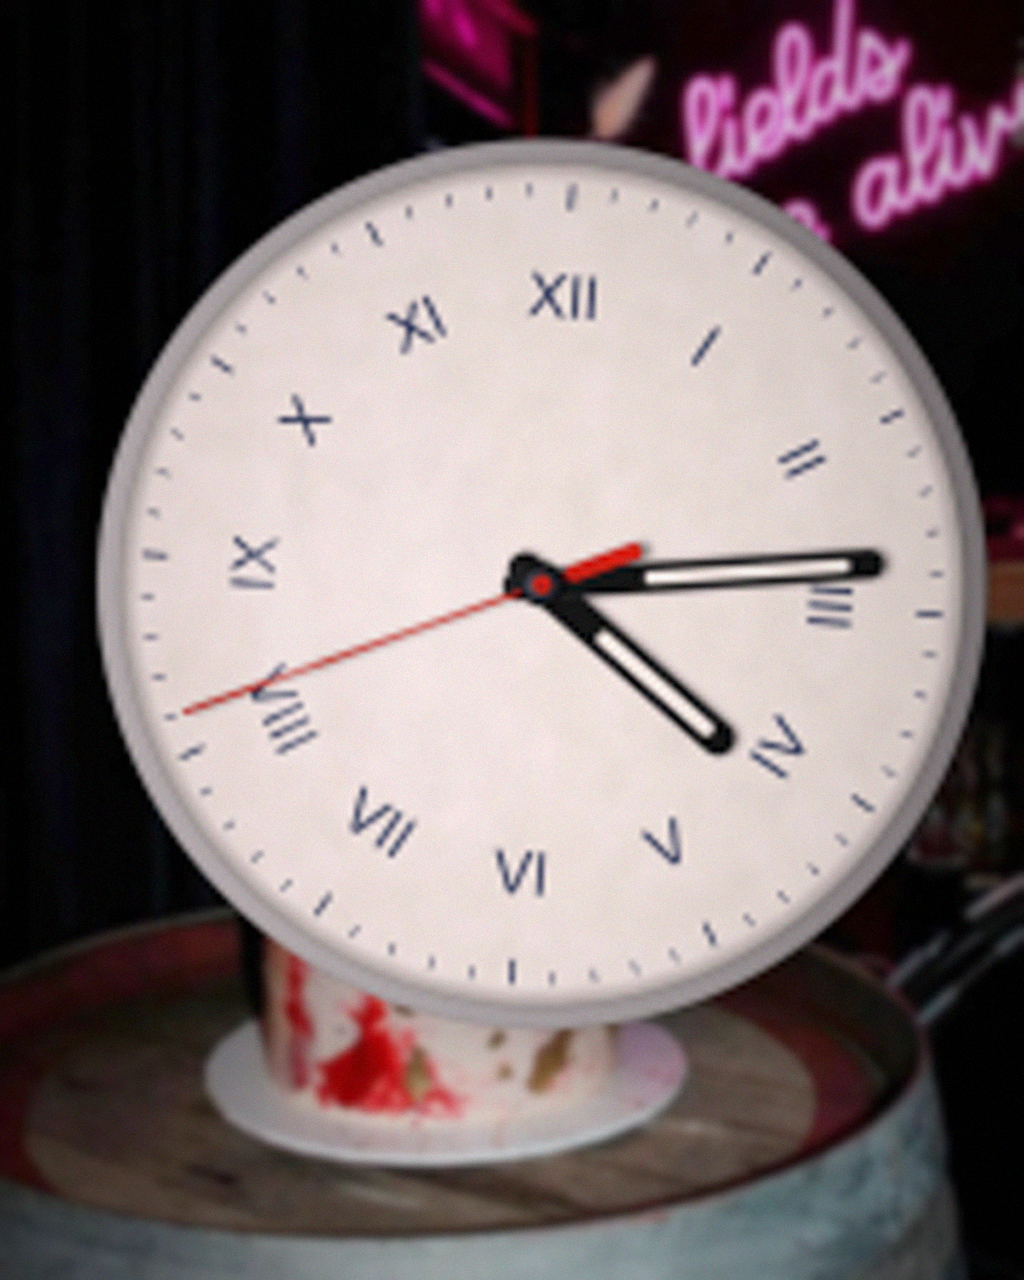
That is 4:13:41
